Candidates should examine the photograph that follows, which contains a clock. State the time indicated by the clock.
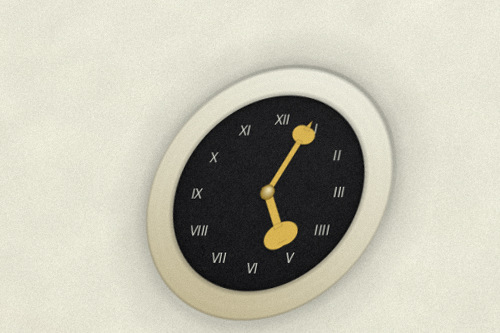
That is 5:04
